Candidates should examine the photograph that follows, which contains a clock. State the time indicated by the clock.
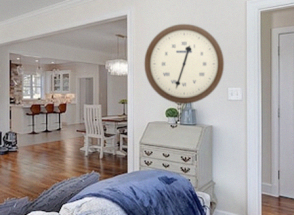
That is 12:33
